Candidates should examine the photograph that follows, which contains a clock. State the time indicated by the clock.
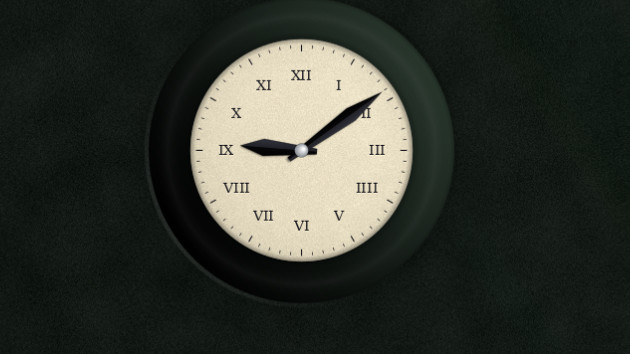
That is 9:09
